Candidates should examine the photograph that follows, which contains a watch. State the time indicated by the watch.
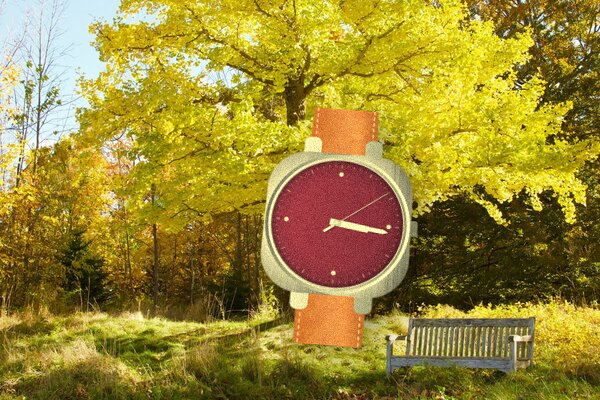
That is 3:16:09
